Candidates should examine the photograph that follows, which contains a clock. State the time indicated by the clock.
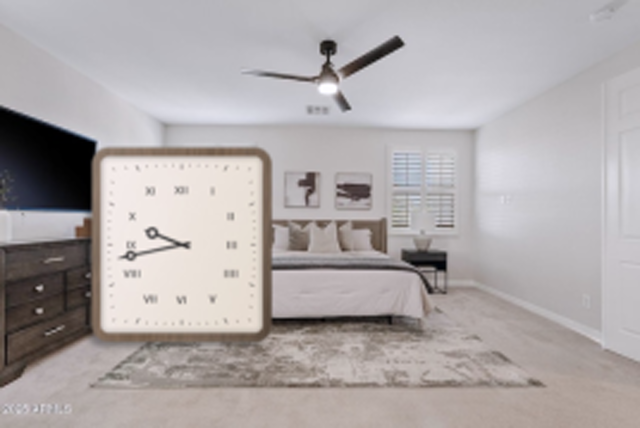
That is 9:43
